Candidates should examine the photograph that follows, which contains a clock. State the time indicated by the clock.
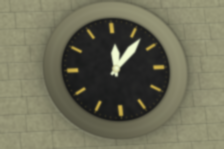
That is 12:07
